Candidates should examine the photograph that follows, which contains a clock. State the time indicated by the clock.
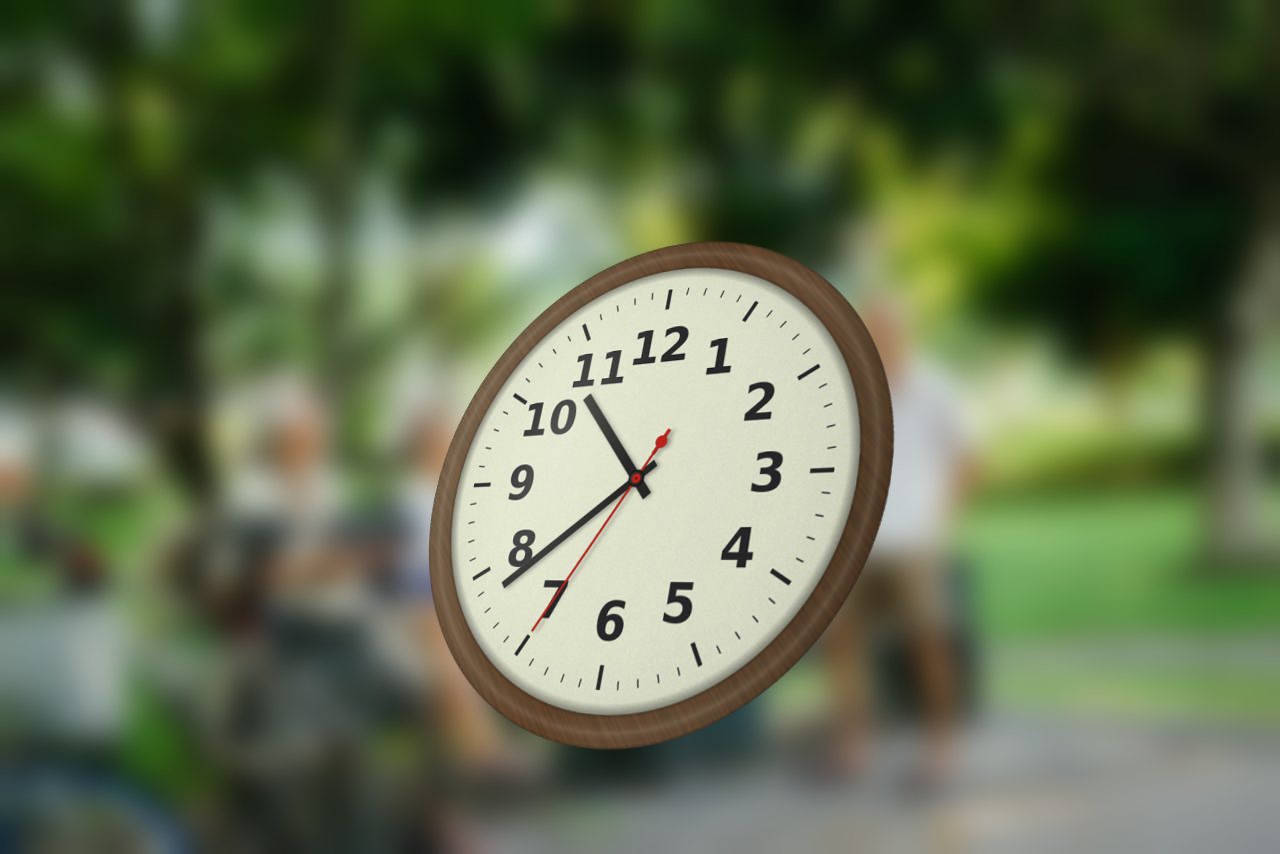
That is 10:38:35
